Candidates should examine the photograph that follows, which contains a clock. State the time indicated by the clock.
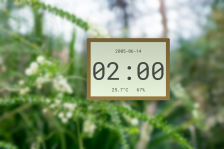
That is 2:00
